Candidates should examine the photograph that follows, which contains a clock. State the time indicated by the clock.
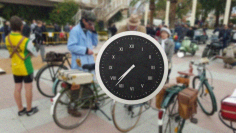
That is 7:37
